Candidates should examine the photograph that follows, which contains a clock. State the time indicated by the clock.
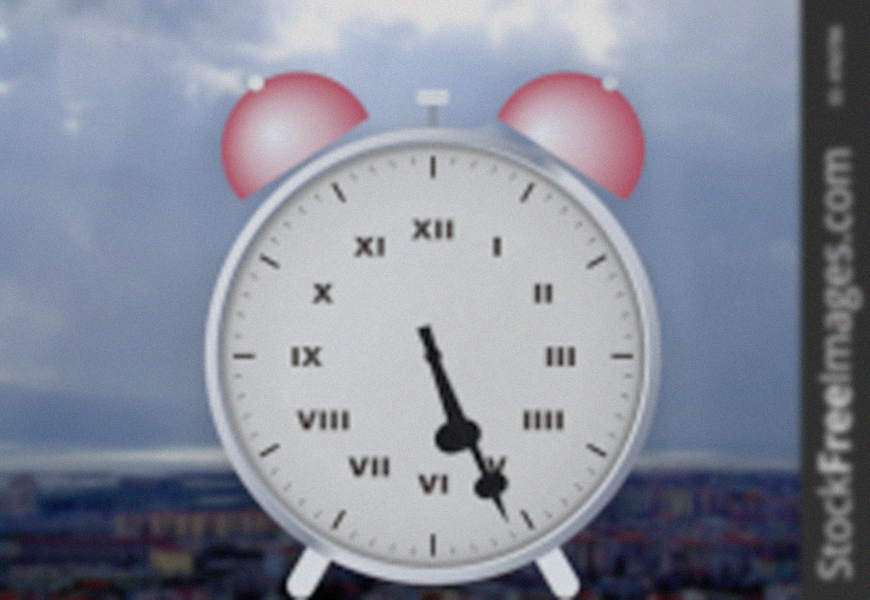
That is 5:26
